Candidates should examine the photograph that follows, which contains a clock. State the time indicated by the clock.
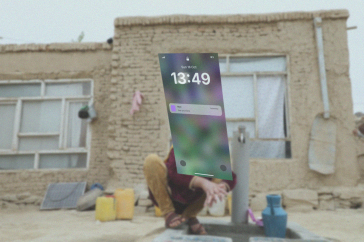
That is 13:49
